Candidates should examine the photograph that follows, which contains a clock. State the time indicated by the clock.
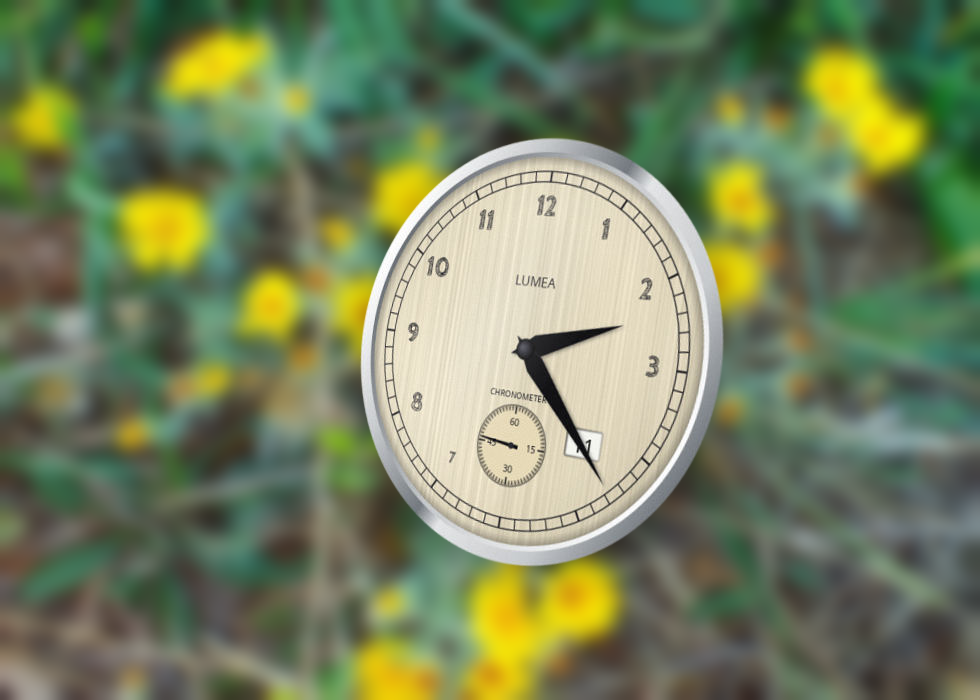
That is 2:22:46
